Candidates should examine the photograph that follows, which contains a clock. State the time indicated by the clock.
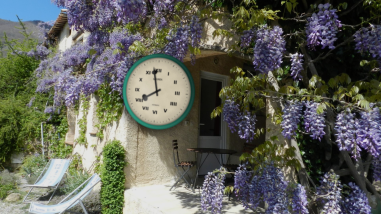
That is 7:58
